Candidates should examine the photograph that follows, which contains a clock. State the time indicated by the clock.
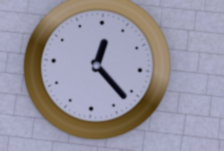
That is 12:22
